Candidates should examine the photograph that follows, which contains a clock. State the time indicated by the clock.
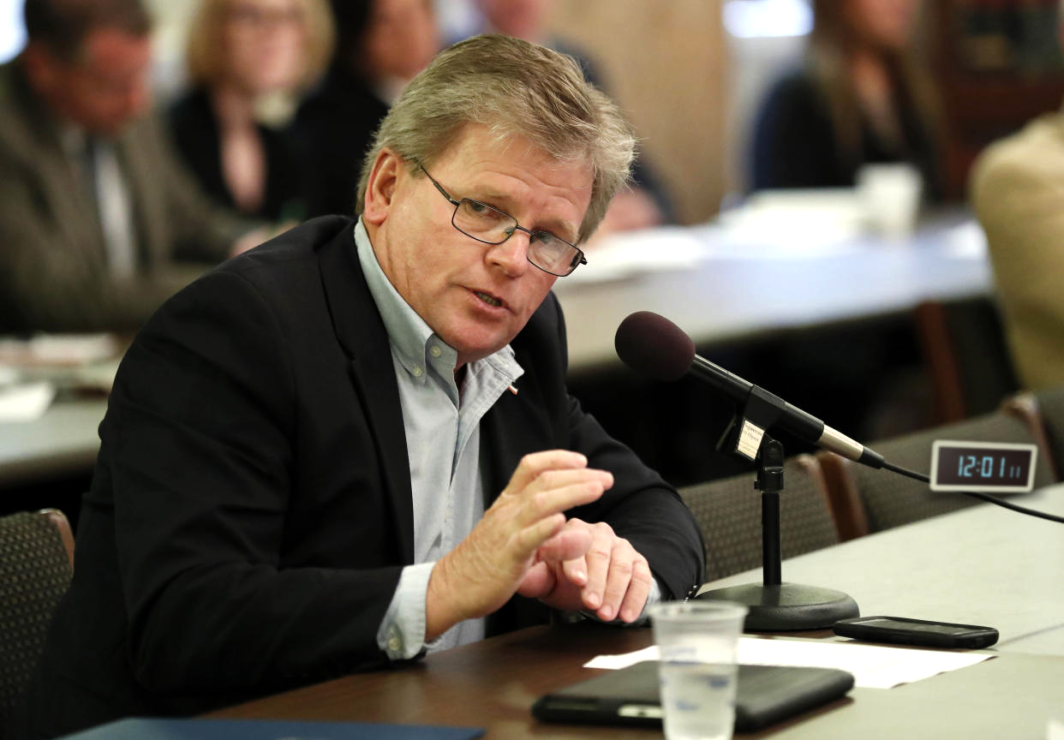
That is 12:01
